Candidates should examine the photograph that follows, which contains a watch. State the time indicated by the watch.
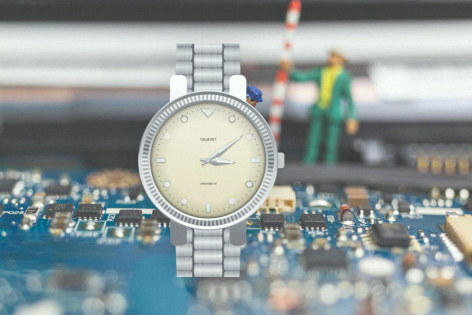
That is 3:09
